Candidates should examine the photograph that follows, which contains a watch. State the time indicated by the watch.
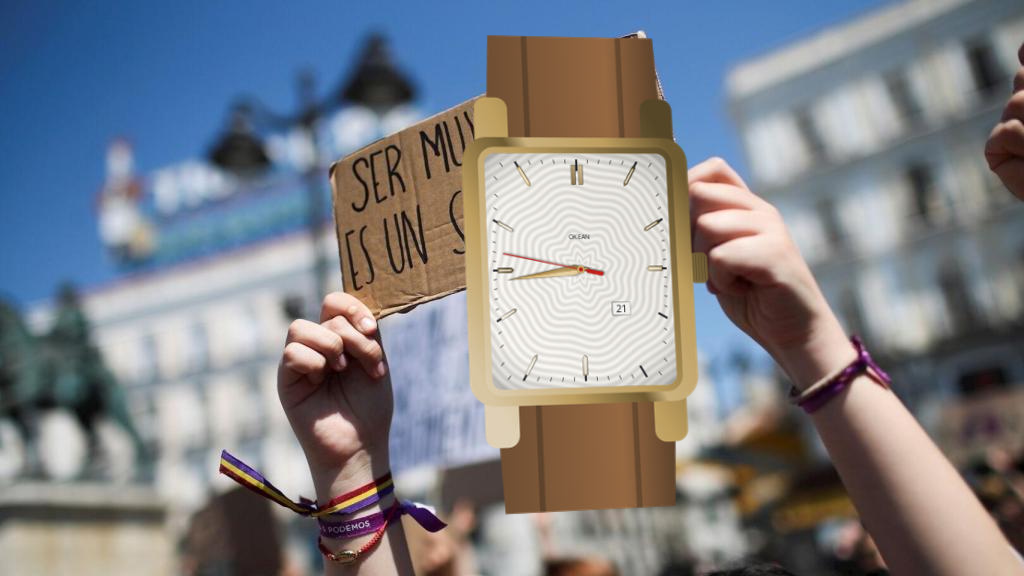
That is 8:43:47
